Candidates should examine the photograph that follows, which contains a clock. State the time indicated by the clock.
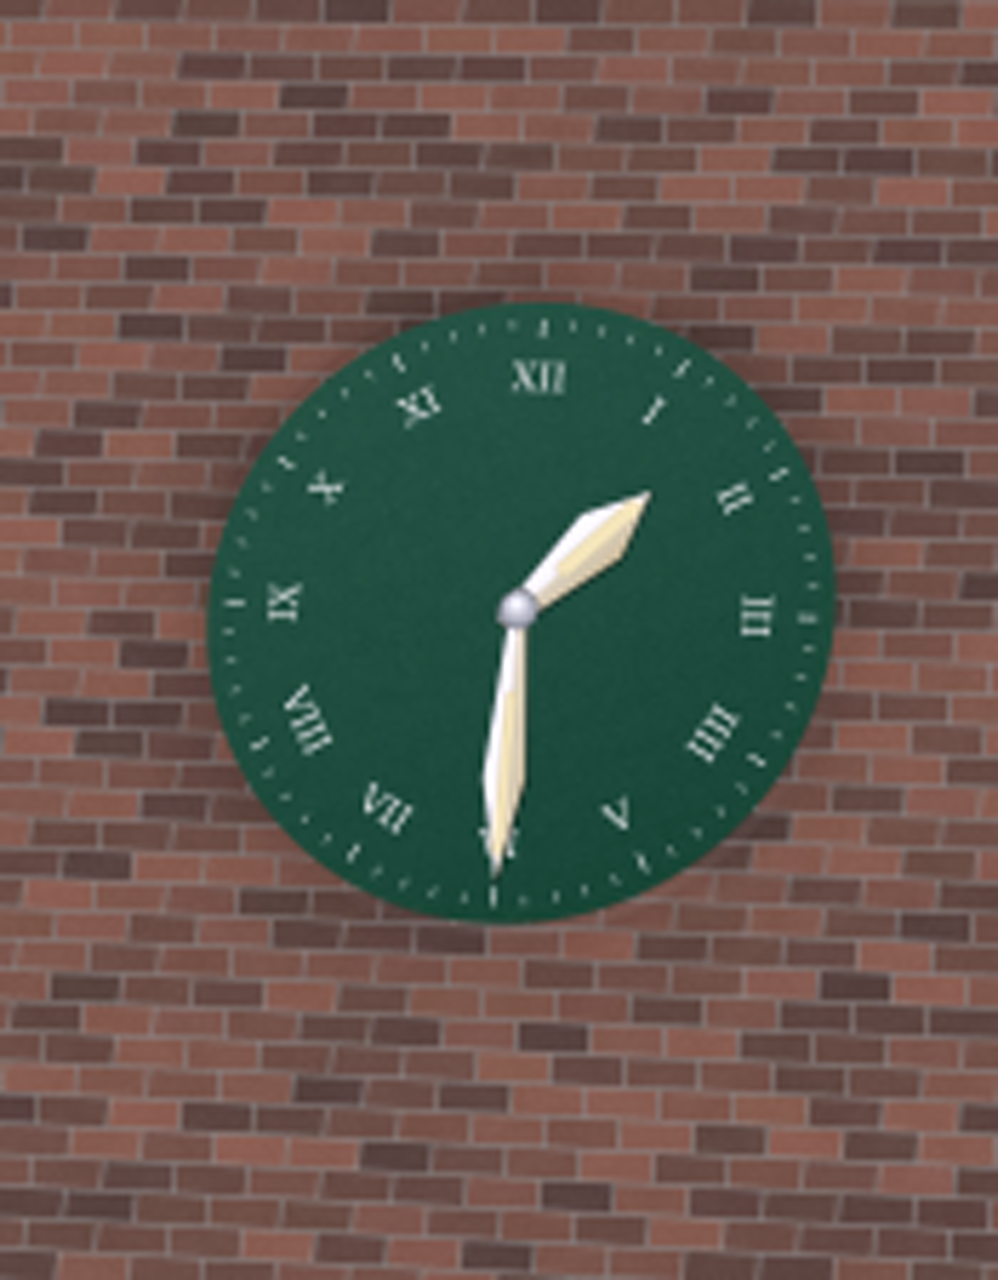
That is 1:30
